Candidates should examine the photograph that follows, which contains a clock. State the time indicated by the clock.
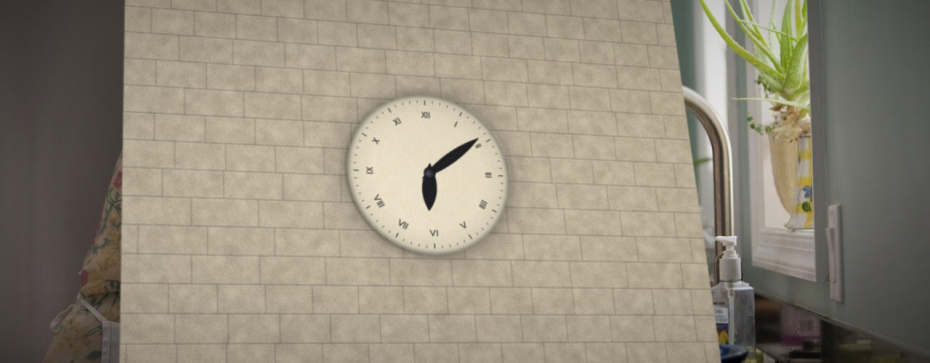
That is 6:09
